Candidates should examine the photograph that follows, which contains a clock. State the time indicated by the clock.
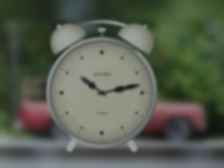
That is 10:13
